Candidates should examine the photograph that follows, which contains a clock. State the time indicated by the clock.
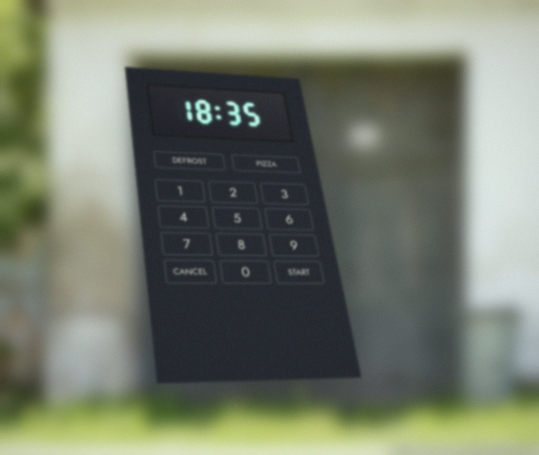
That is 18:35
